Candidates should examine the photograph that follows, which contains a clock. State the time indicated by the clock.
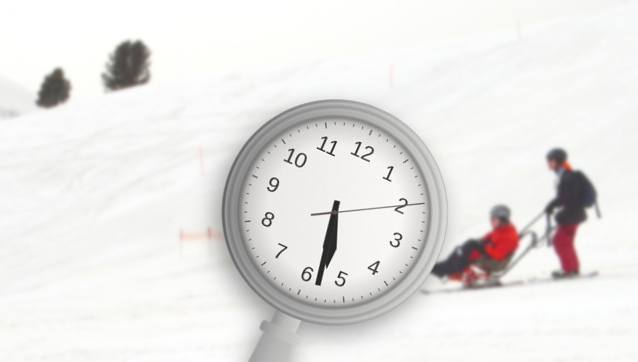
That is 5:28:10
